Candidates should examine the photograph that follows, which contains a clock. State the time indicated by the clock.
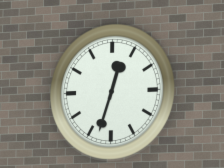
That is 12:33
